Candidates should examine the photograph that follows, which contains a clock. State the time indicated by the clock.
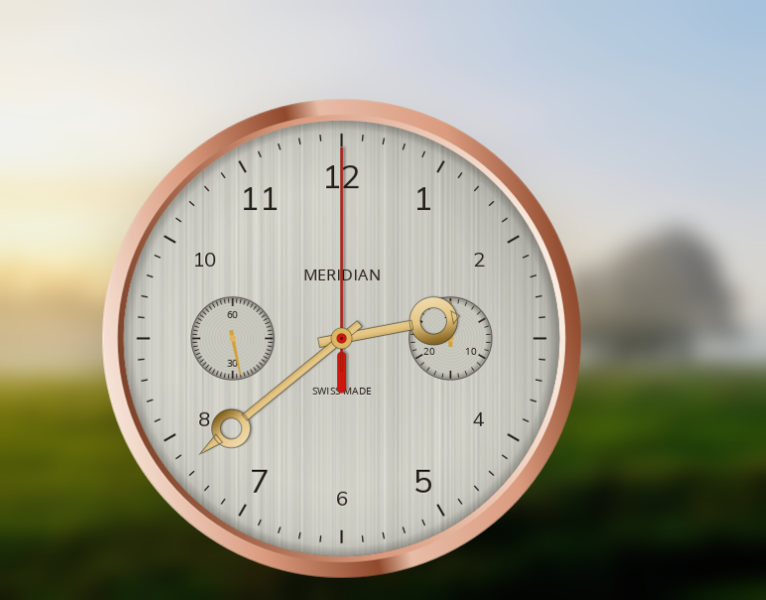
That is 2:38:28
